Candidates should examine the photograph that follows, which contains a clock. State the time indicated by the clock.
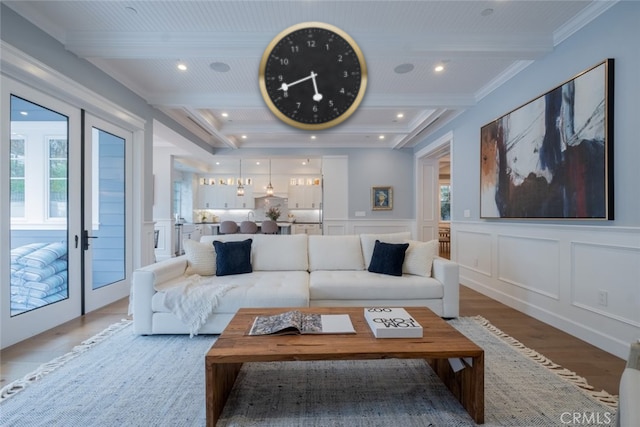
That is 5:42
